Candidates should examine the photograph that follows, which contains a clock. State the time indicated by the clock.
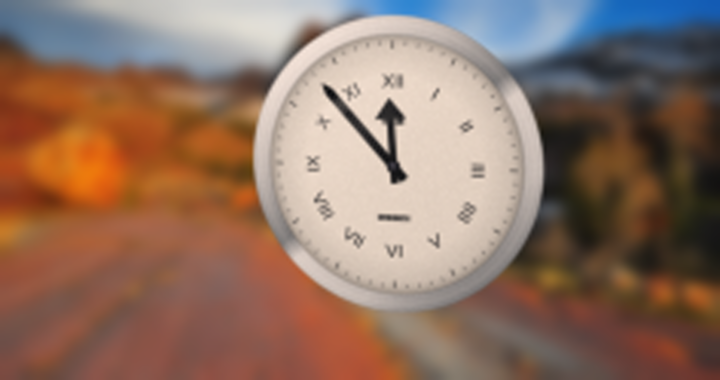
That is 11:53
